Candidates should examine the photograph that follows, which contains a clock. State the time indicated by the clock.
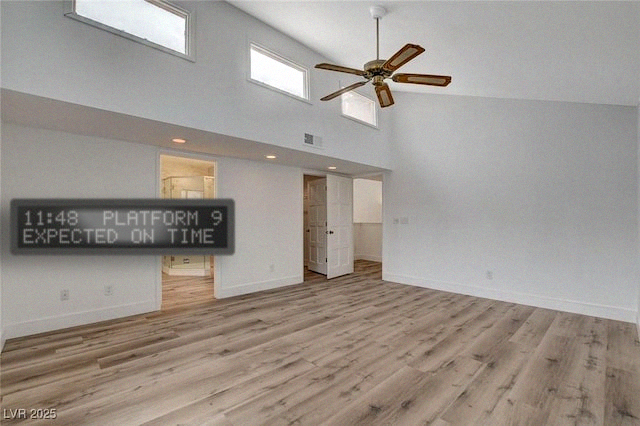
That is 11:48
